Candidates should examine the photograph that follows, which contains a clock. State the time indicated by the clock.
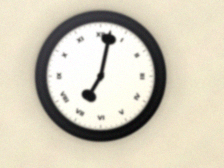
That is 7:02
